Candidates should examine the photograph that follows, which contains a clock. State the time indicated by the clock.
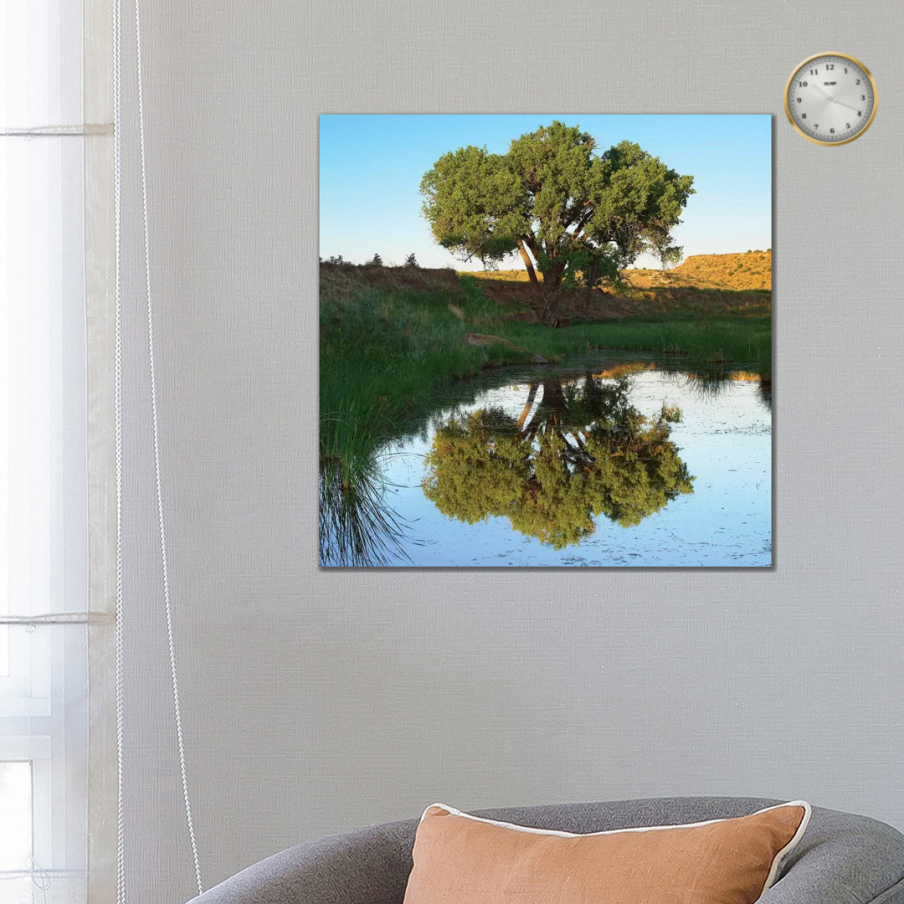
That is 10:19
